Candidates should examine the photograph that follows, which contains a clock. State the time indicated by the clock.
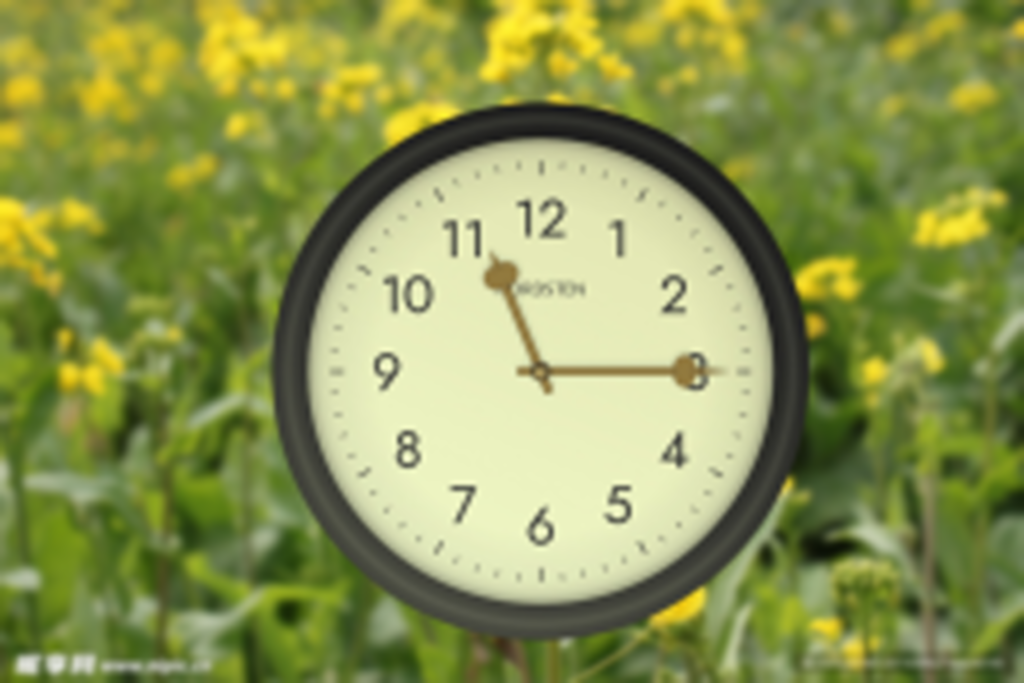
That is 11:15
